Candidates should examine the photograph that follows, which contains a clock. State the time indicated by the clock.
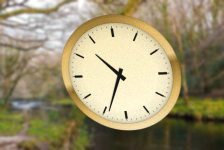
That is 10:34
